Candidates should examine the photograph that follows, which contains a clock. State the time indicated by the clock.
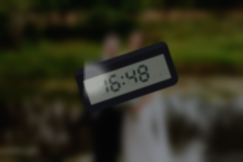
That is 16:48
